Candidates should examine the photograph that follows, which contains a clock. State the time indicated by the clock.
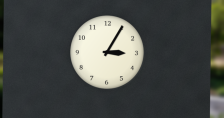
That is 3:05
